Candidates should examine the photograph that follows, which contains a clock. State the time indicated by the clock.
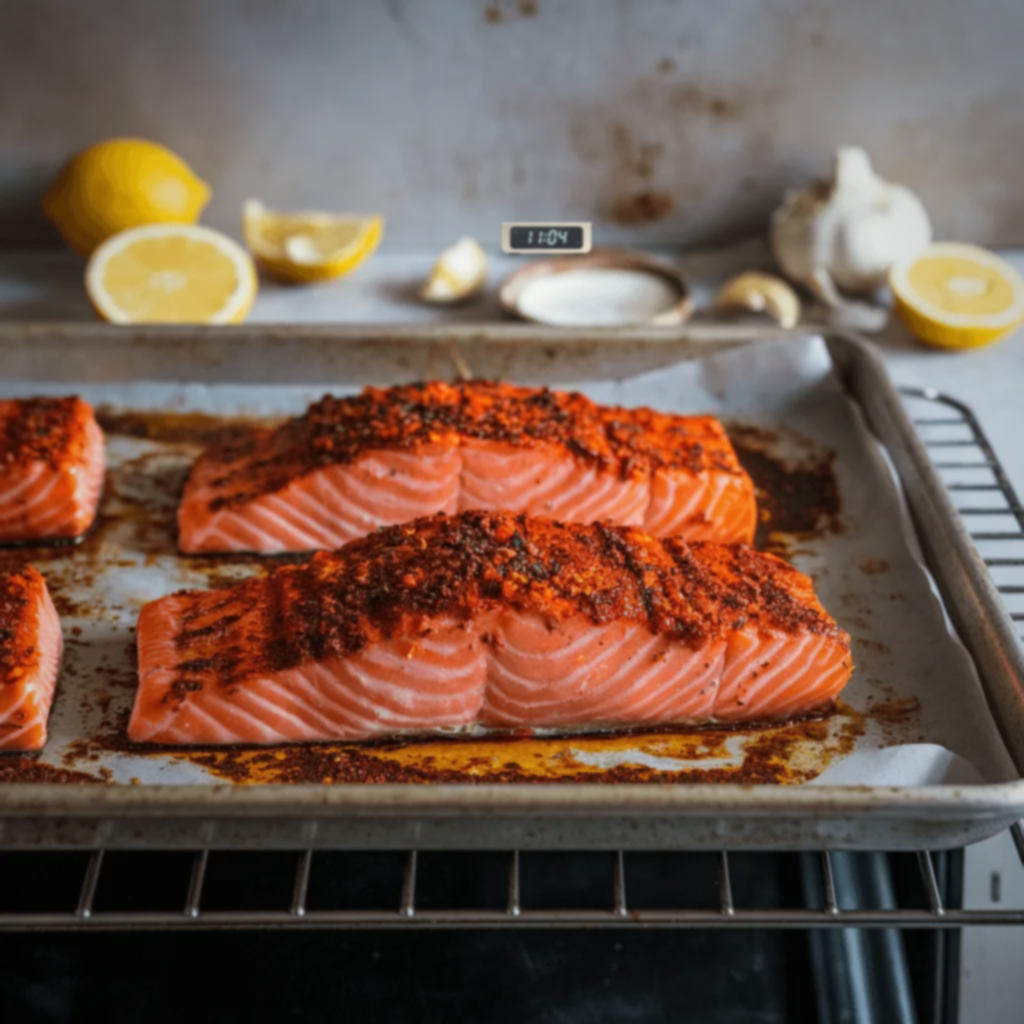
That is 11:04
